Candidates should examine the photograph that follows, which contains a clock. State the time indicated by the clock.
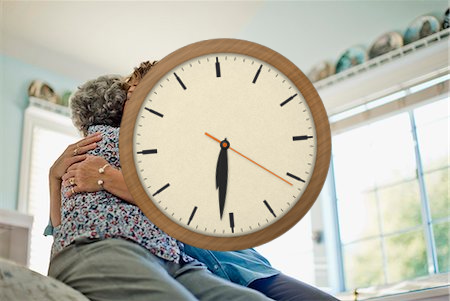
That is 6:31:21
